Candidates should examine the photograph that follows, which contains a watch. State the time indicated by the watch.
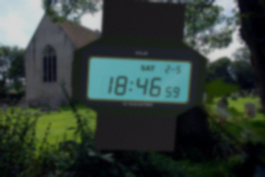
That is 18:46
